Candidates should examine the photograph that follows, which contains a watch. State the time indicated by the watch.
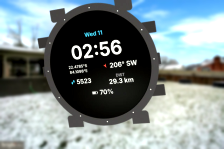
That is 2:56
